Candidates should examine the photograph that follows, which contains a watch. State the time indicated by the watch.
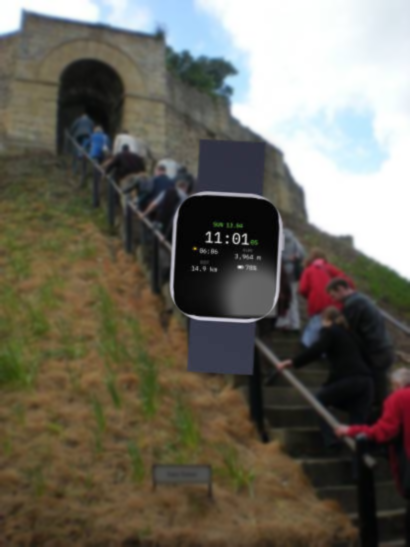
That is 11:01
